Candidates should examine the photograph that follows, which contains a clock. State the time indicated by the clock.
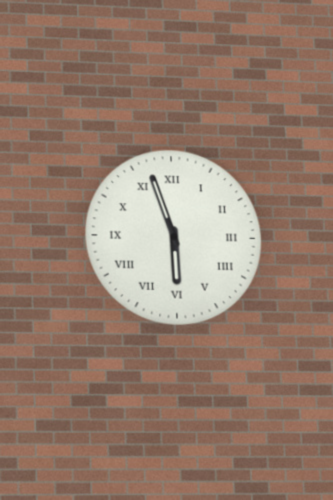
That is 5:57
